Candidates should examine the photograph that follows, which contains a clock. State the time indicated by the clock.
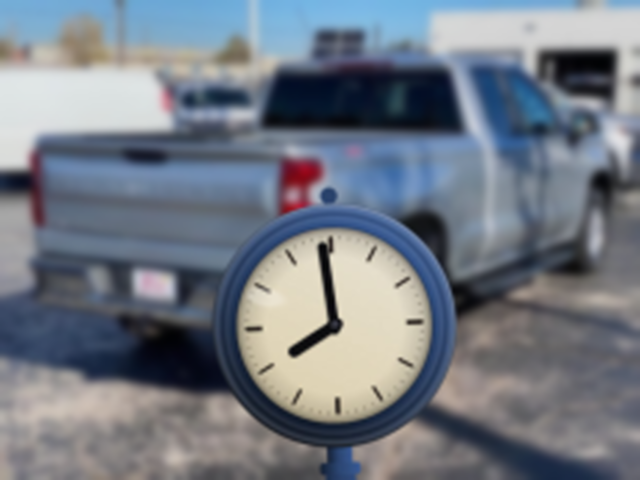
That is 7:59
